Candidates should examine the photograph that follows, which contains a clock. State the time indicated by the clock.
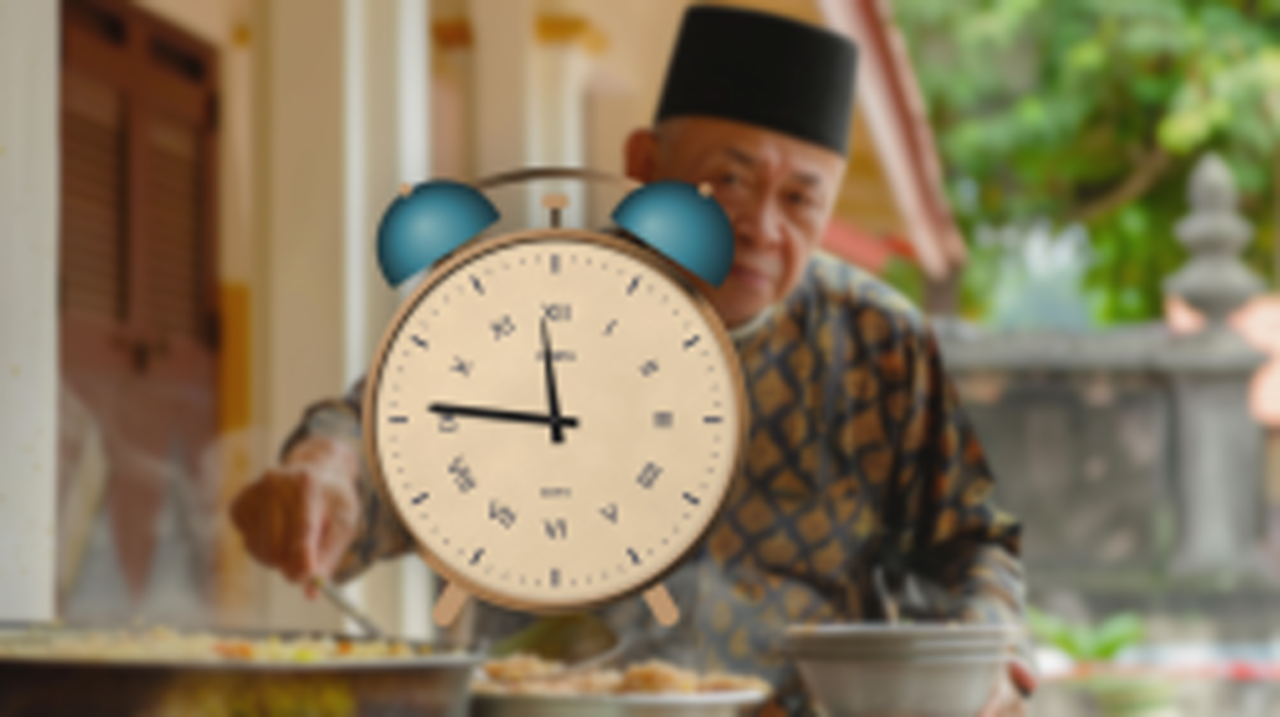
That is 11:46
